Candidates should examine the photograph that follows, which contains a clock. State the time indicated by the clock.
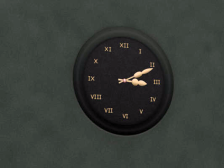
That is 3:11
